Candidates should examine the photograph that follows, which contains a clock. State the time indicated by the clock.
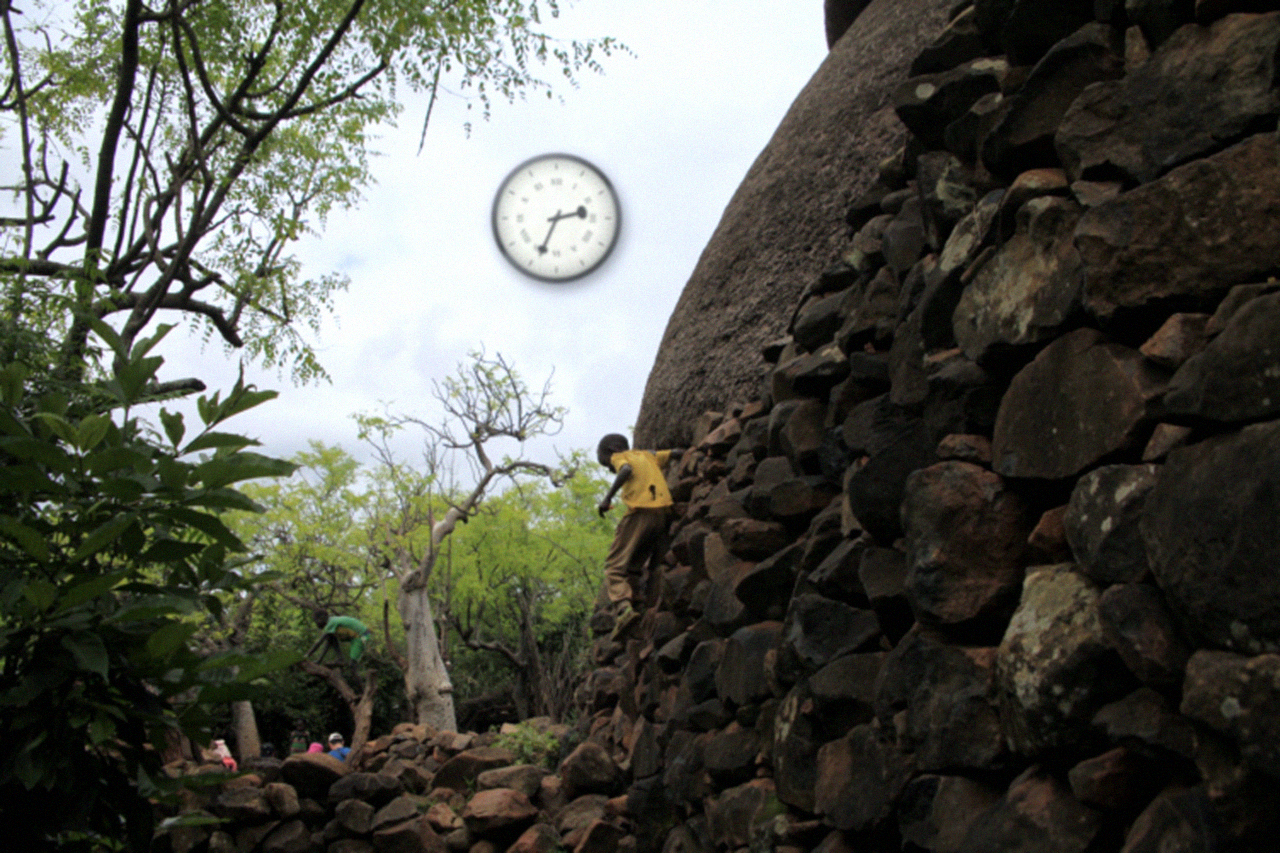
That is 2:34
